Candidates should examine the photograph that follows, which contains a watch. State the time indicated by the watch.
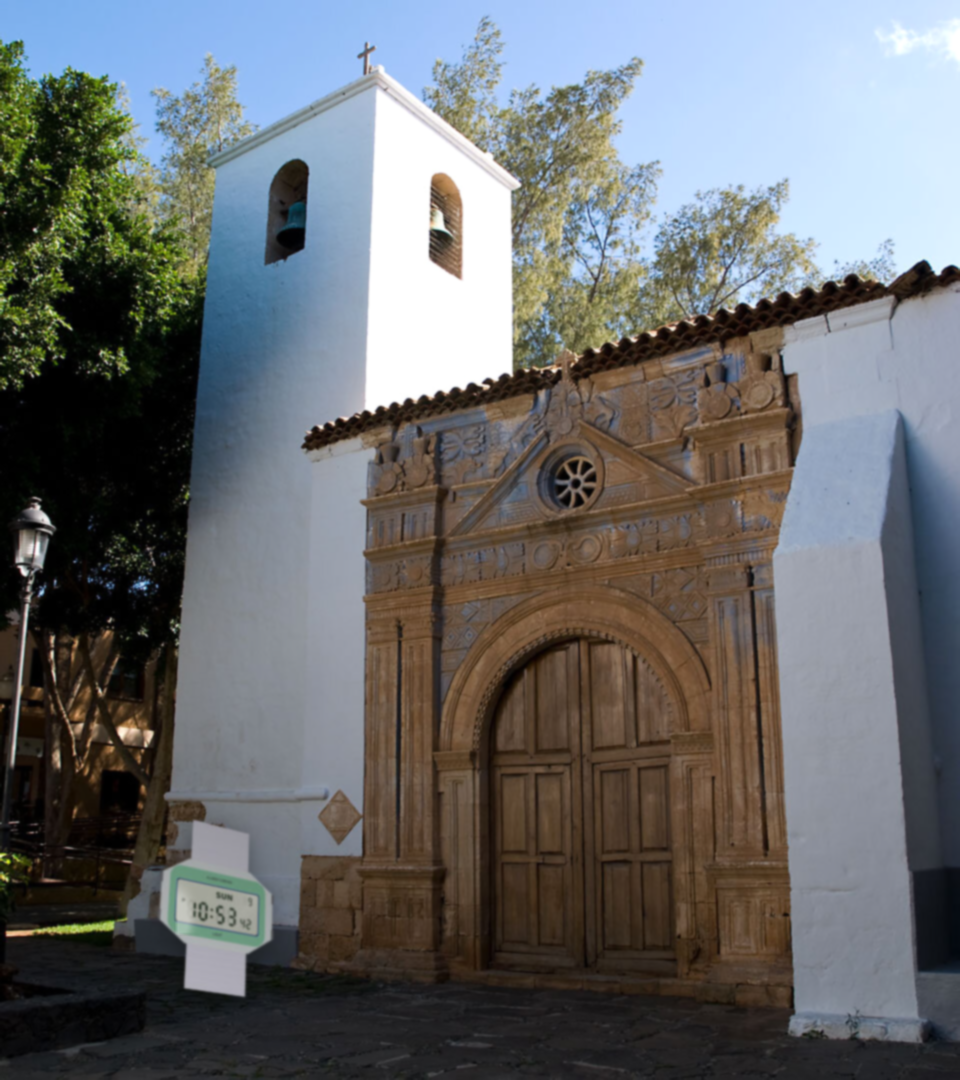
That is 10:53
